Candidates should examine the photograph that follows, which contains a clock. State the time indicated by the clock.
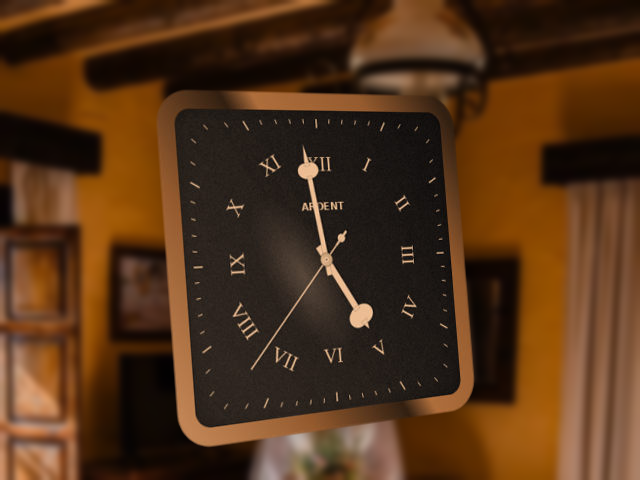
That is 4:58:37
